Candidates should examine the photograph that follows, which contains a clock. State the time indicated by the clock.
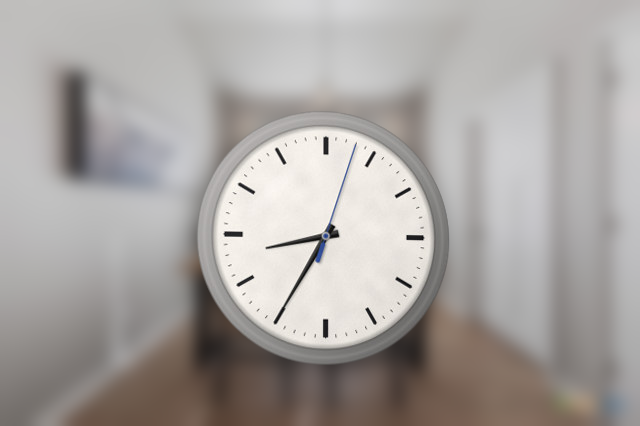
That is 8:35:03
